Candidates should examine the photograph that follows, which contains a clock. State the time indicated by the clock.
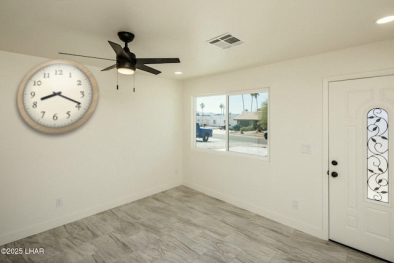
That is 8:19
